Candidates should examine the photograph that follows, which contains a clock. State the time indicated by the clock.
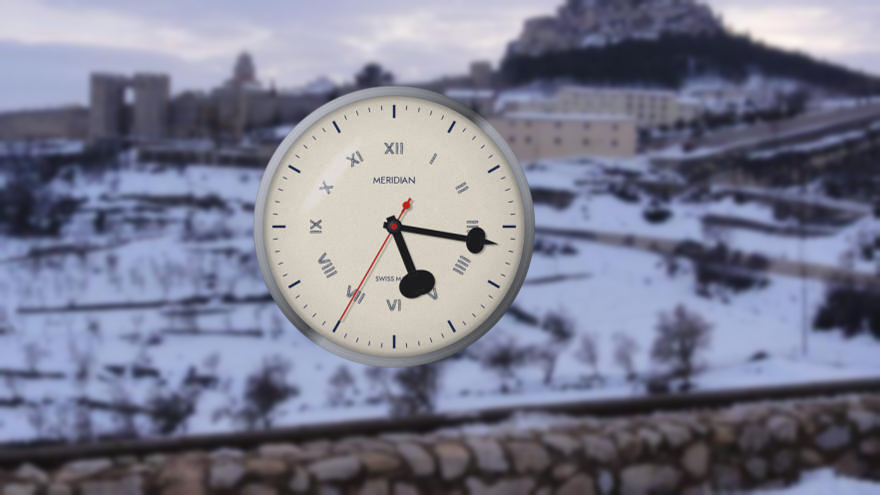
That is 5:16:35
